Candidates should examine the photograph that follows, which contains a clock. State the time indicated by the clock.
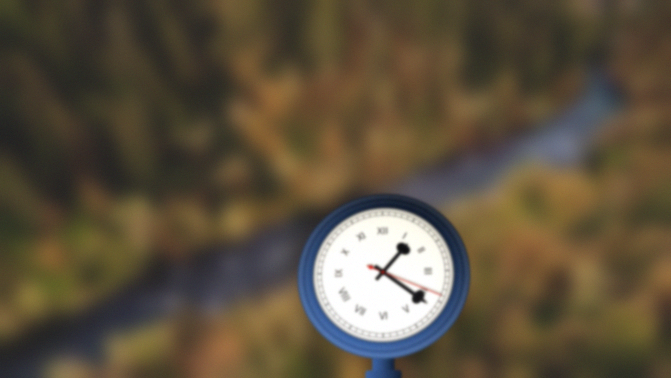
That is 1:21:19
